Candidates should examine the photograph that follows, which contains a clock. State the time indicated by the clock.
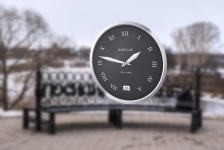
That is 1:47
